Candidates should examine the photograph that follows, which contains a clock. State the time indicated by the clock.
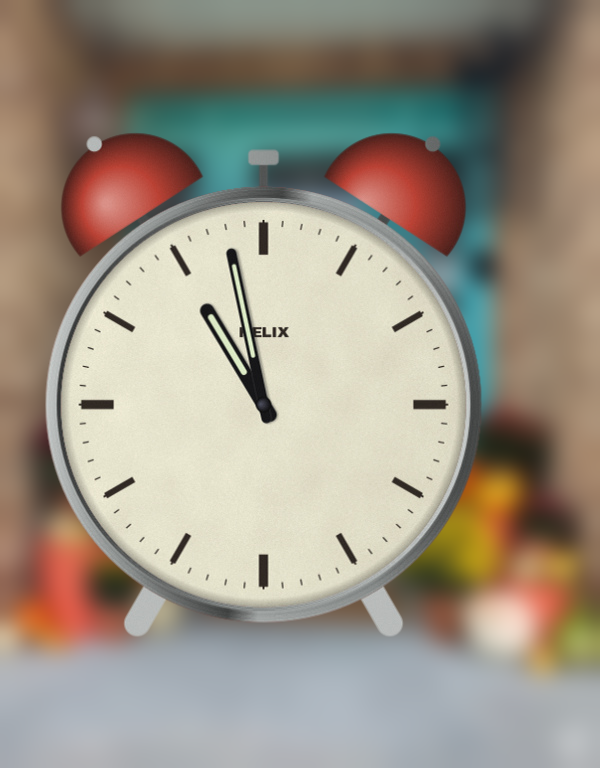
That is 10:58
